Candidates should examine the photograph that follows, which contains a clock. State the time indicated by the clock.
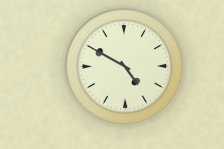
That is 4:50
